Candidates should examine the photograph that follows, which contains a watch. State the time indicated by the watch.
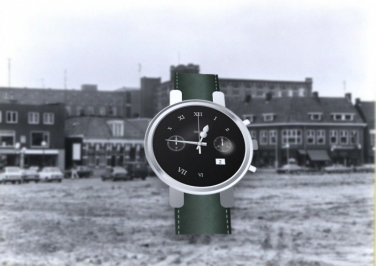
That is 12:46
